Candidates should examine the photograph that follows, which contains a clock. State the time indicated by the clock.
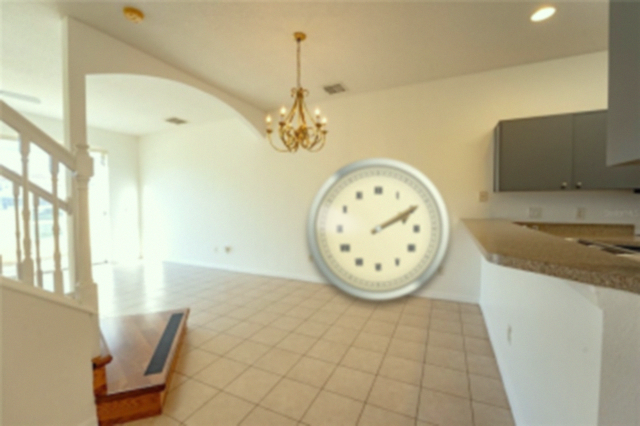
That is 2:10
